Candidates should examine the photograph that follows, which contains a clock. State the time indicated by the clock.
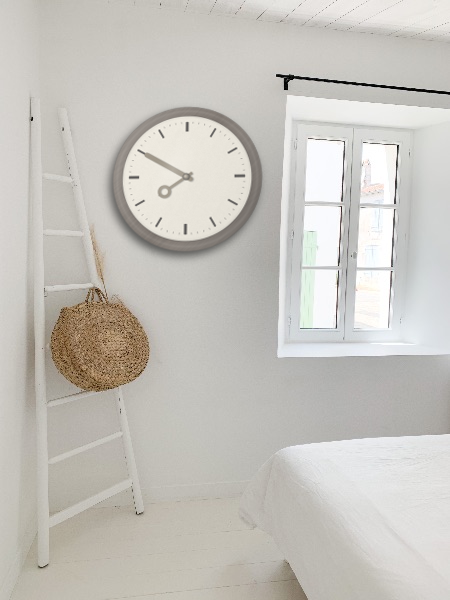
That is 7:50
